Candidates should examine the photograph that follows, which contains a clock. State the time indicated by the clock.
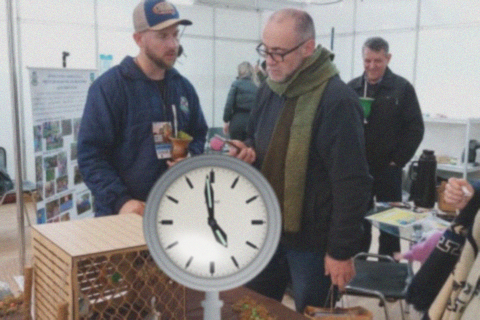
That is 4:59
